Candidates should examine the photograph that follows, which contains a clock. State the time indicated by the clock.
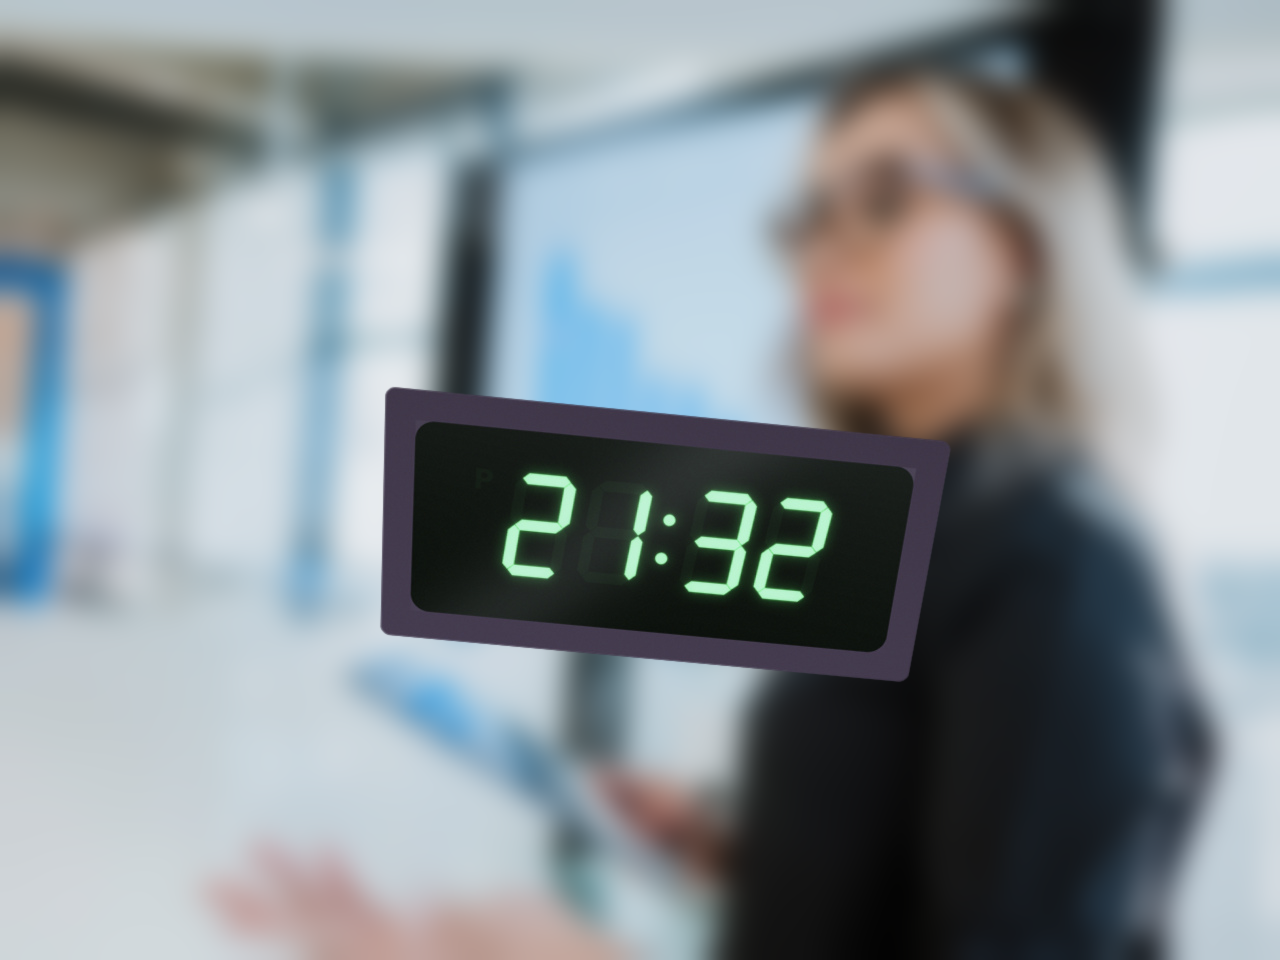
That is 21:32
